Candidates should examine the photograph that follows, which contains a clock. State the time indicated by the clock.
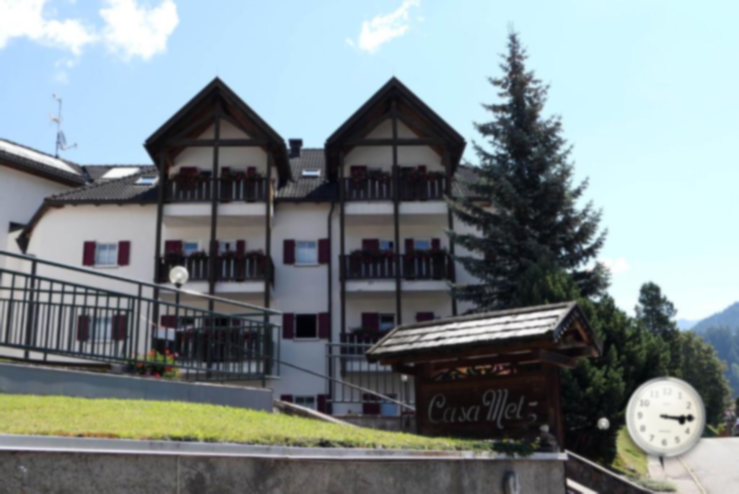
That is 3:15
